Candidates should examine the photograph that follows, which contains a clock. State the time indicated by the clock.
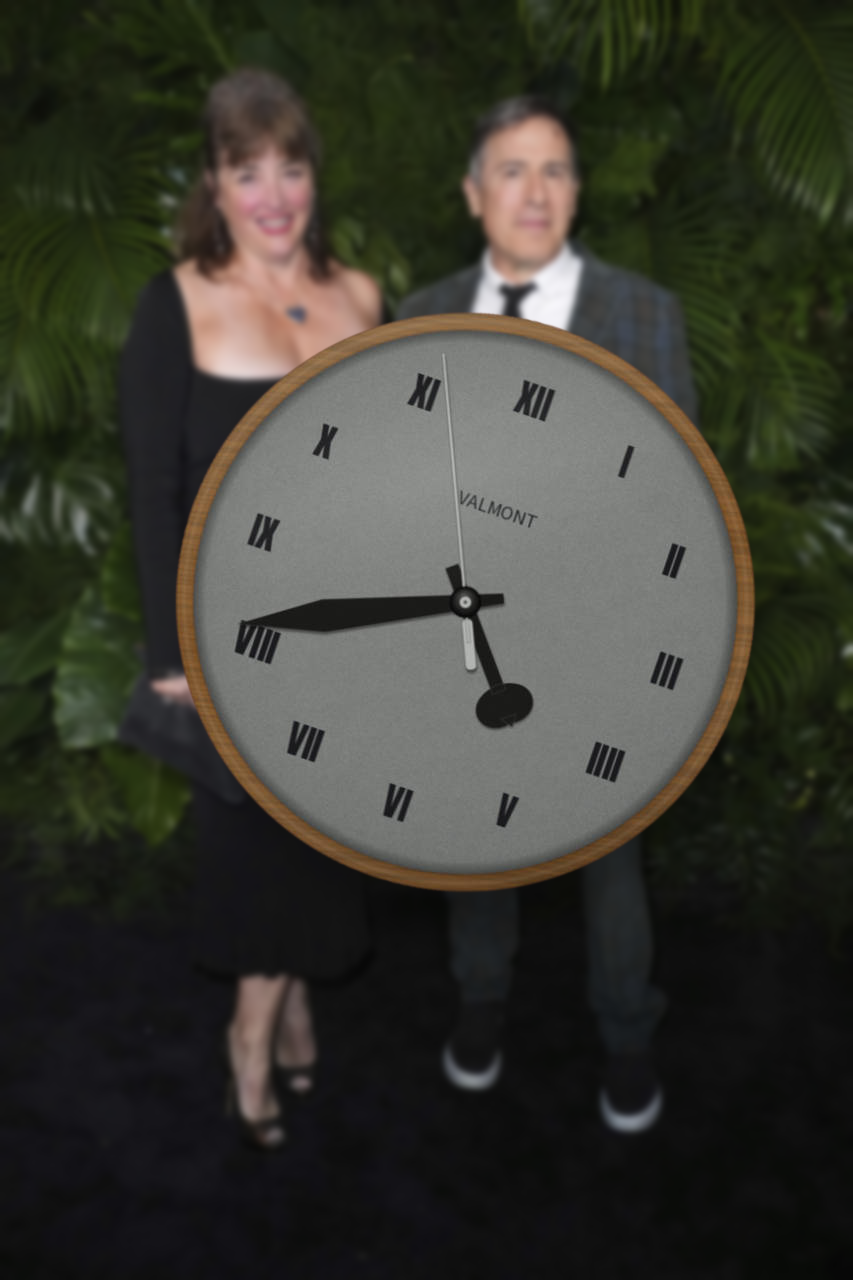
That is 4:40:56
